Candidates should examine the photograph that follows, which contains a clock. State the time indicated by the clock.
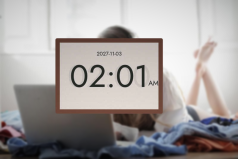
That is 2:01
